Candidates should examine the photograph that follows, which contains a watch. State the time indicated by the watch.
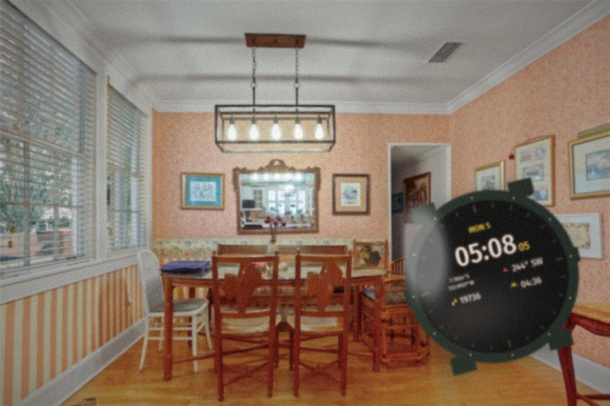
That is 5:08:05
